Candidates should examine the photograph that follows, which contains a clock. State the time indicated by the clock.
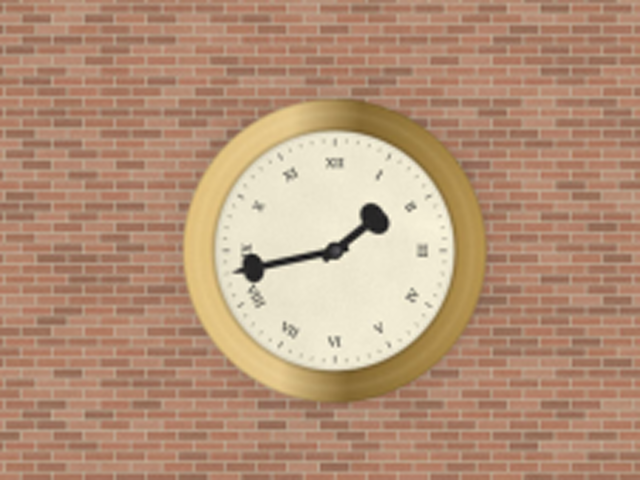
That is 1:43
